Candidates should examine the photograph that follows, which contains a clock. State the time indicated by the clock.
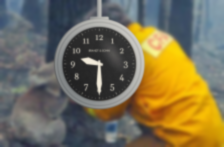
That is 9:30
